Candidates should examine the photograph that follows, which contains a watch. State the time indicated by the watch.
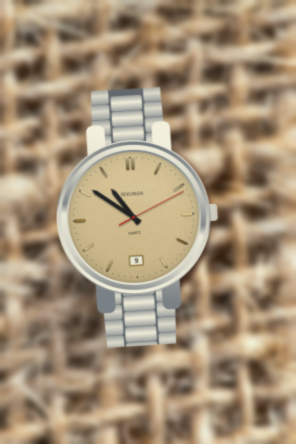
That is 10:51:11
